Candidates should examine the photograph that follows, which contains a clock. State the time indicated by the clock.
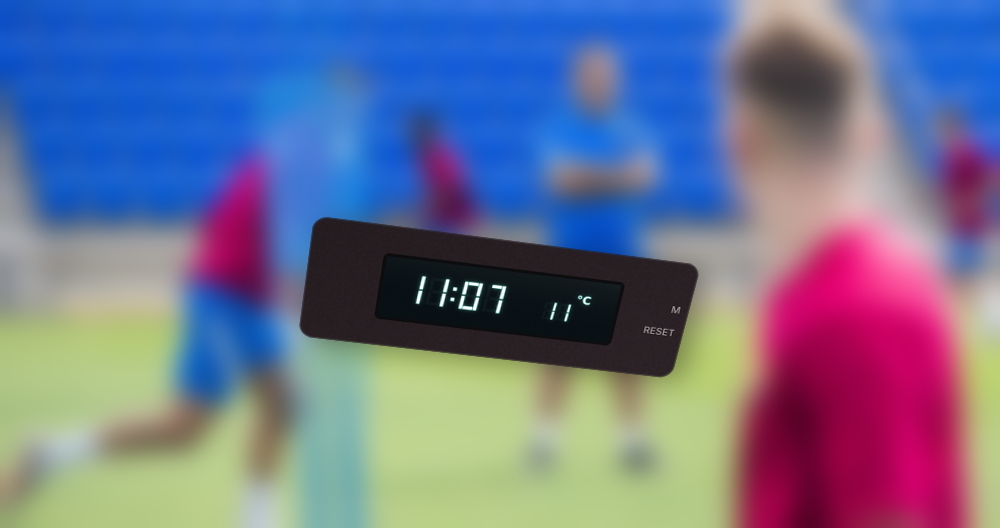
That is 11:07
